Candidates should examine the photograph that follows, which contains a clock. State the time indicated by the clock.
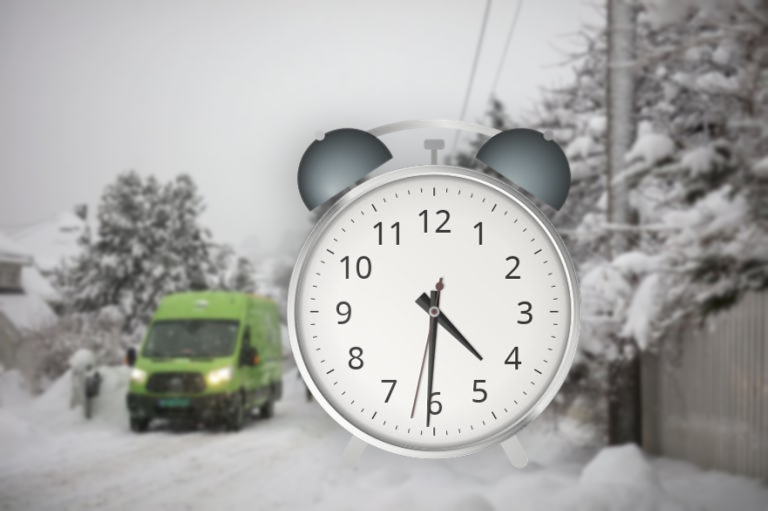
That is 4:30:32
